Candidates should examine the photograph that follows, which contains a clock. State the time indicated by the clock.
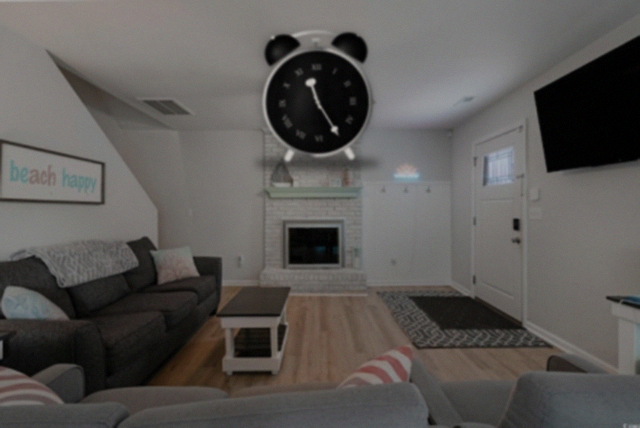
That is 11:25
